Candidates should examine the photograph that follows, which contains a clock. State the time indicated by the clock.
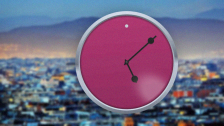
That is 5:08
